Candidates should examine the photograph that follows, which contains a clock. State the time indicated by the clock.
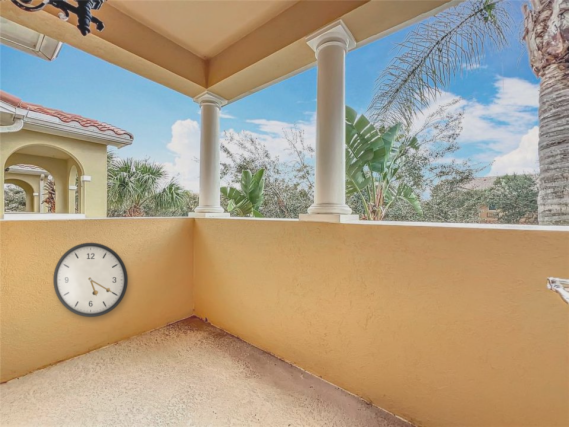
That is 5:20
